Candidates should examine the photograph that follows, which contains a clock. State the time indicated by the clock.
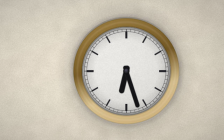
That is 6:27
